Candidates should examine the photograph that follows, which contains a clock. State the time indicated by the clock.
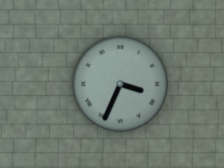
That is 3:34
